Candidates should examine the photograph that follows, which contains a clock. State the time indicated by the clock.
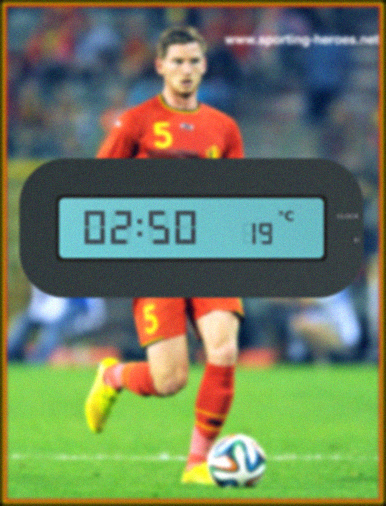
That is 2:50
